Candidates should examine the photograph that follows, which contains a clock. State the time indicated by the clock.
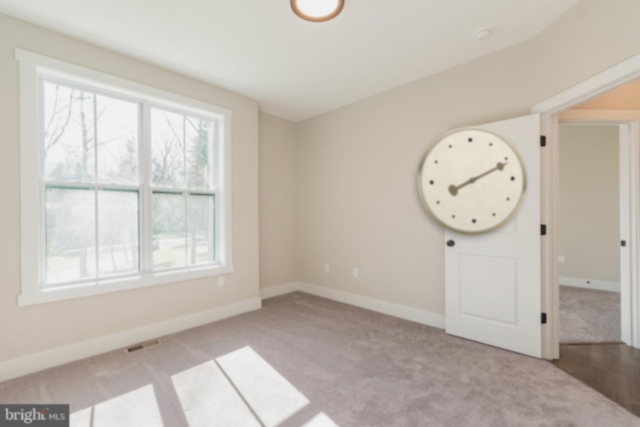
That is 8:11
